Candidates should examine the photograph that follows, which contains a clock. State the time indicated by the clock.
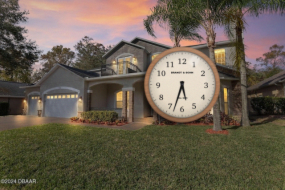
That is 5:33
